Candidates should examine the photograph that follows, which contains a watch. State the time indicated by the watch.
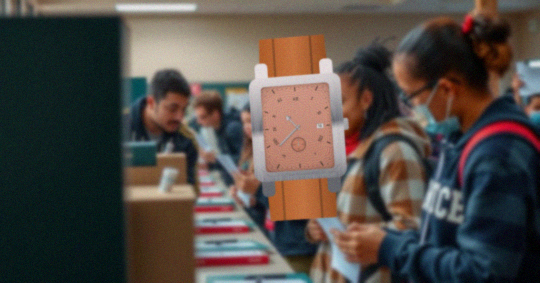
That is 10:38
